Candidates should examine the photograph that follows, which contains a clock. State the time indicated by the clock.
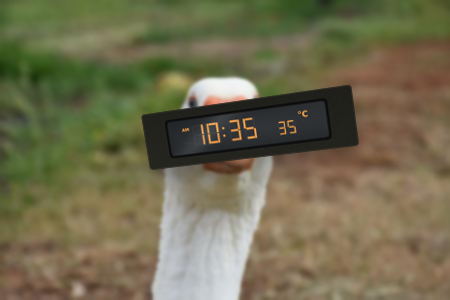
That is 10:35
